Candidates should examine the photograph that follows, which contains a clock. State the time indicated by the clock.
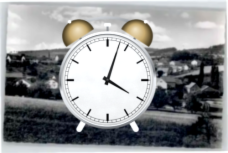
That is 4:03
